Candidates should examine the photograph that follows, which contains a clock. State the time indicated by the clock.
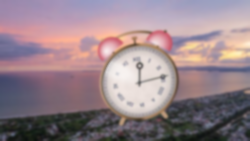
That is 12:14
